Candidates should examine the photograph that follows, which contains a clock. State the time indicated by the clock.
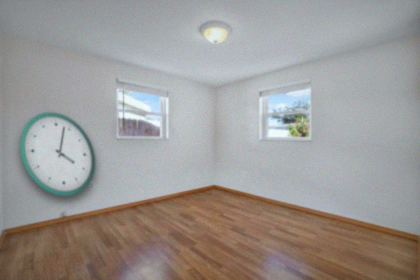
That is 4:03
